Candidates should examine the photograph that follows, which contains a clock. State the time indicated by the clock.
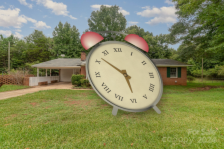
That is 5:52
